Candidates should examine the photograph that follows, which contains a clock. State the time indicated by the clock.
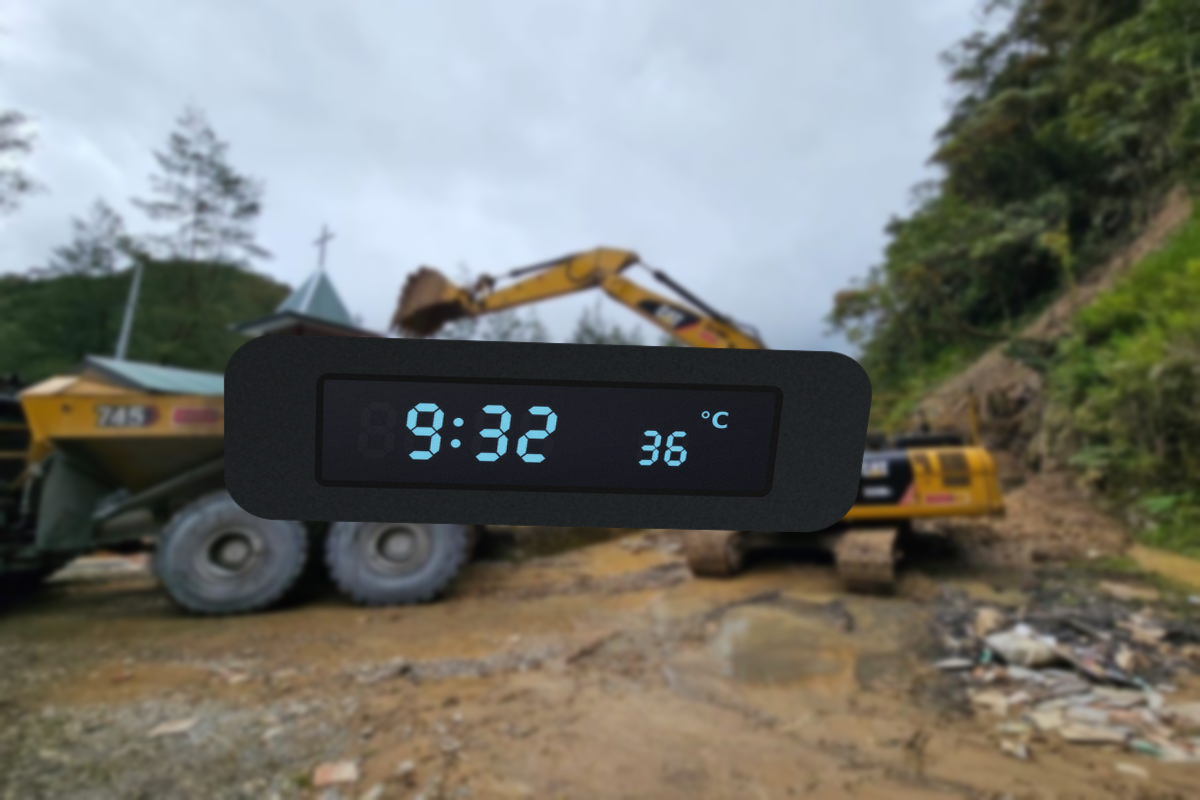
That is 9:32
